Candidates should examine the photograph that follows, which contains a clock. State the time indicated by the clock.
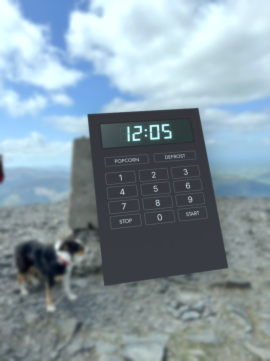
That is 12:05
